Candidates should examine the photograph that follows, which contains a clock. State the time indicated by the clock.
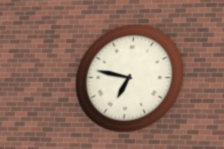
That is 6:47
